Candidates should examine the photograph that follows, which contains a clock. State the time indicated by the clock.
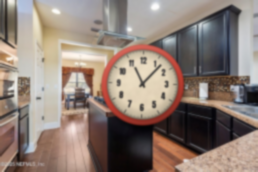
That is 11:07
